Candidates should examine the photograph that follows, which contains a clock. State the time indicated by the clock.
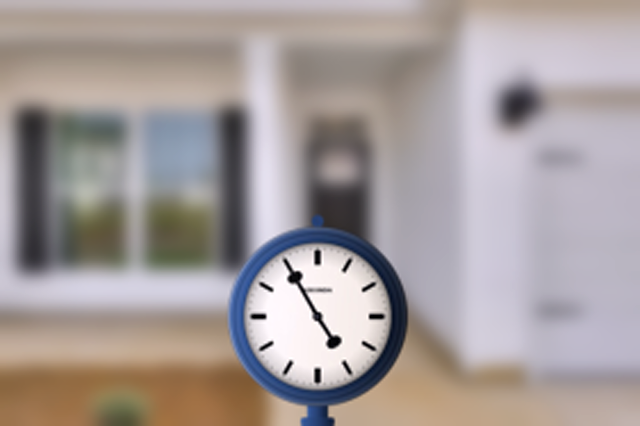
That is 4:55
